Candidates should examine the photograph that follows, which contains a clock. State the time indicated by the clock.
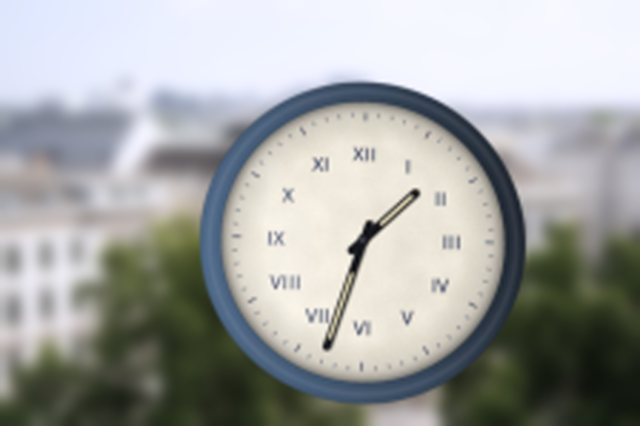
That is 1:33
